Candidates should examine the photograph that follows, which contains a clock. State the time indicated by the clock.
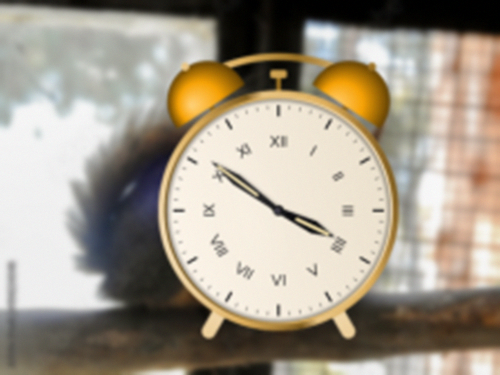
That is 3:51
